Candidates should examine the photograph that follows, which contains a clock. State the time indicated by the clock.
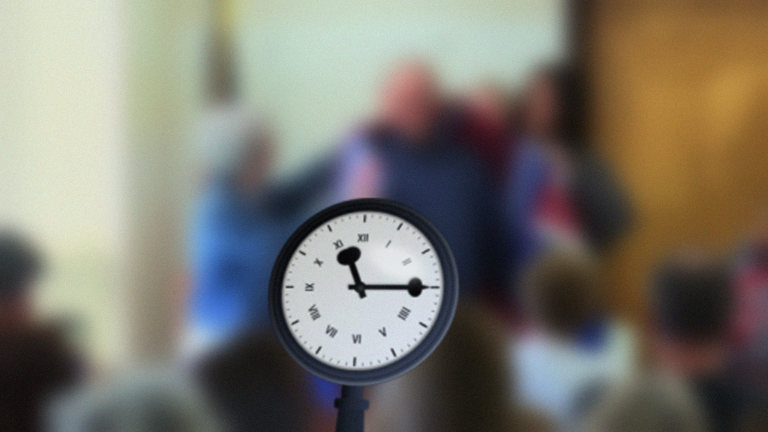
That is 11:15
